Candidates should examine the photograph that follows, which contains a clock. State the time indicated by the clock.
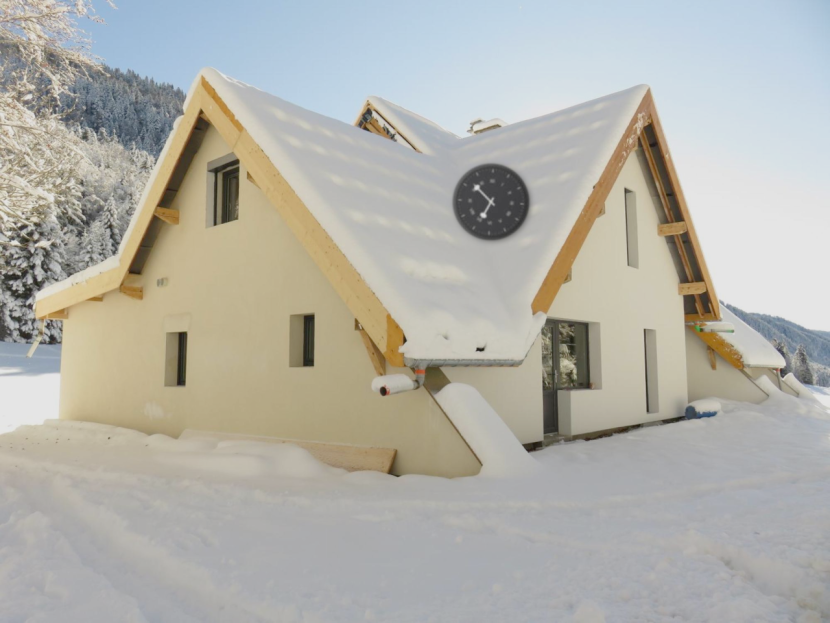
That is 6:52
